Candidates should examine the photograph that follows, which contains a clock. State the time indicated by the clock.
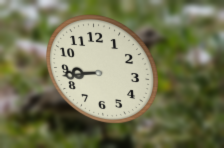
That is 8:43
